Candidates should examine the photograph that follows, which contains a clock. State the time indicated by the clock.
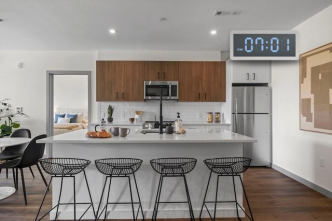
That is 7:01
